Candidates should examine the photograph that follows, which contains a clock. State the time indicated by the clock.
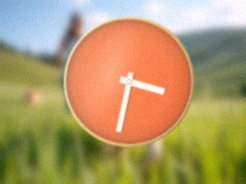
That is 3:32
